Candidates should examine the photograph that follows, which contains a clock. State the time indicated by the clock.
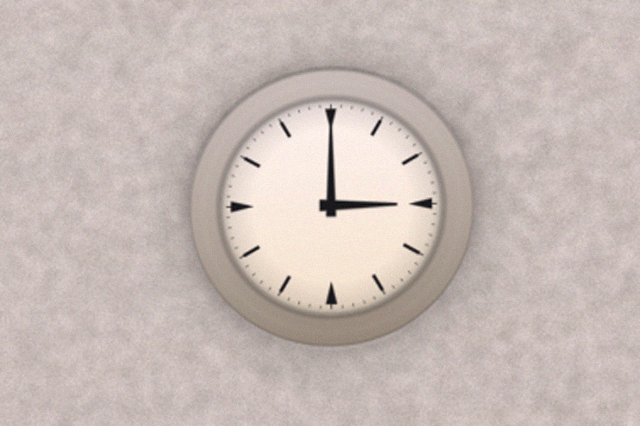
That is 3:00
